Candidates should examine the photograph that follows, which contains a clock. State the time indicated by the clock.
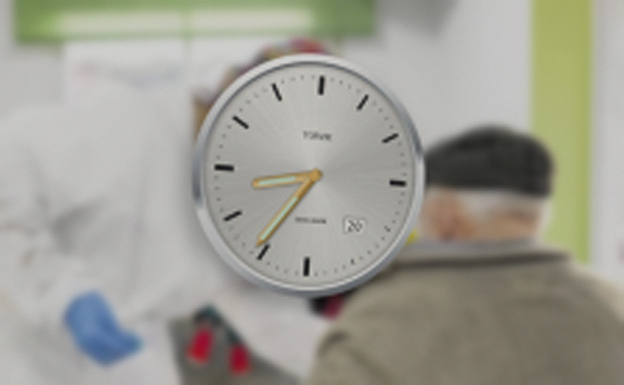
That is 8:36
